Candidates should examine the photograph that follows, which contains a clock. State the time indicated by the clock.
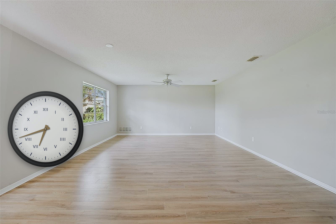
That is 6:42
